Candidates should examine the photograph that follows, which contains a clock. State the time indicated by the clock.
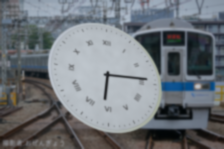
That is 6:14
